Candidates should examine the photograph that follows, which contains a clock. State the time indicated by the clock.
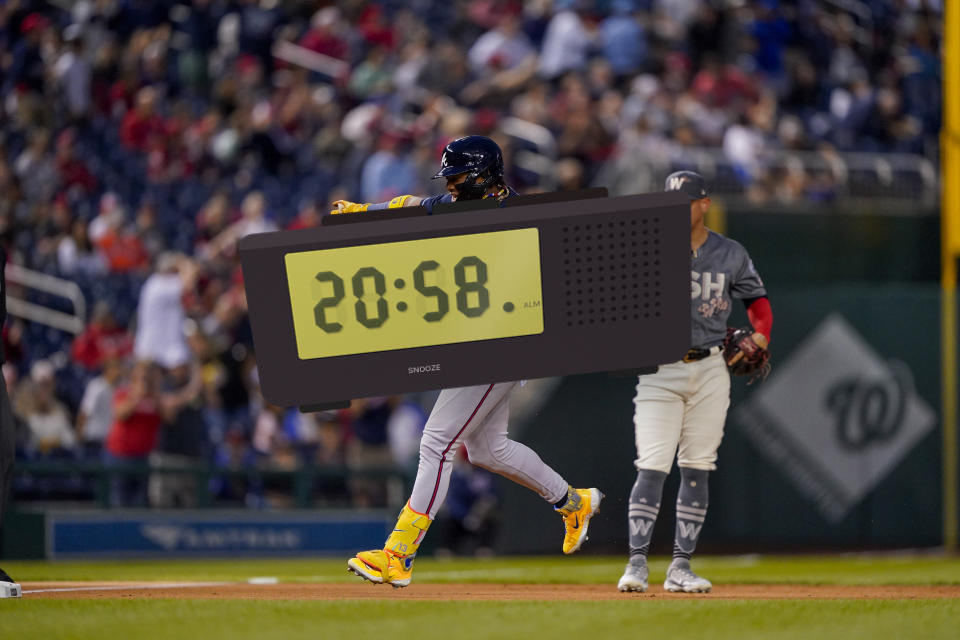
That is 20:58
